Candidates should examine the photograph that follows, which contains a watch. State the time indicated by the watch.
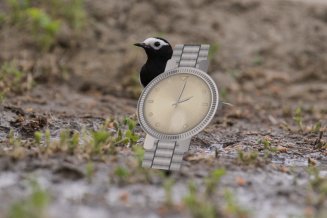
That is 2:01
